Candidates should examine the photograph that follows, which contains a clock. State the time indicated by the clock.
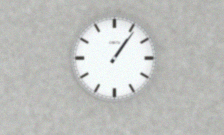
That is 1:06
